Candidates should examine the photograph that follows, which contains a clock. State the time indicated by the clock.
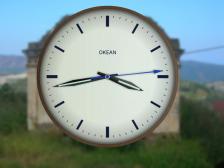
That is 3:43:14
